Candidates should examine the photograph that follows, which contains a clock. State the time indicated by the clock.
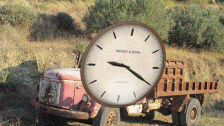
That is 9:20
